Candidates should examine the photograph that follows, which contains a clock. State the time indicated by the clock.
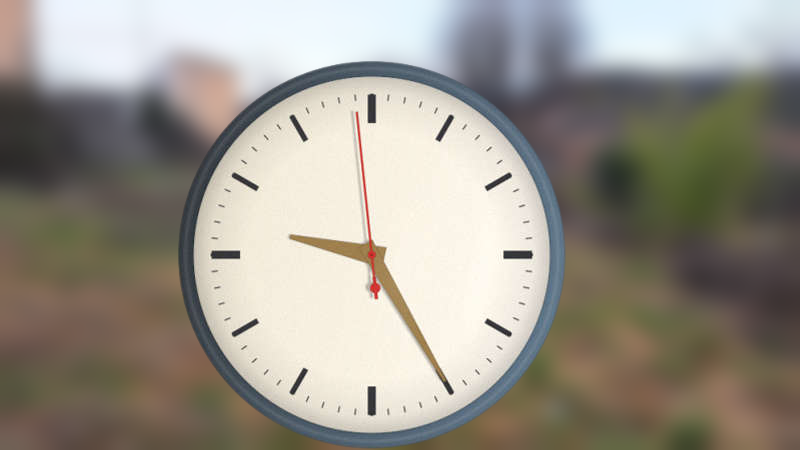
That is 9:24:59
